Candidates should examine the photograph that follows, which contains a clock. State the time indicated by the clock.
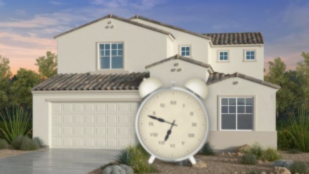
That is 6:48
